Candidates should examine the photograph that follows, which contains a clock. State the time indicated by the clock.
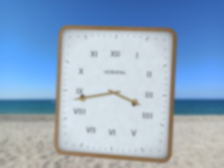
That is 3:43
